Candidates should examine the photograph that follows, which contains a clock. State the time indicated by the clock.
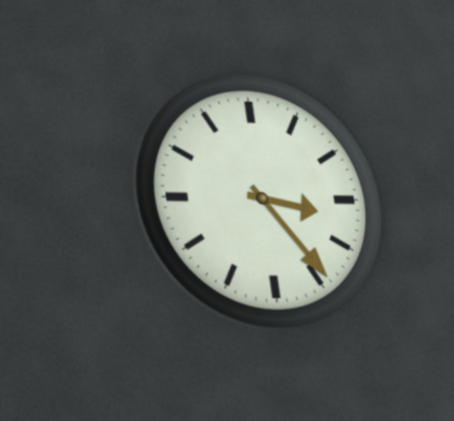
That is 3:24
